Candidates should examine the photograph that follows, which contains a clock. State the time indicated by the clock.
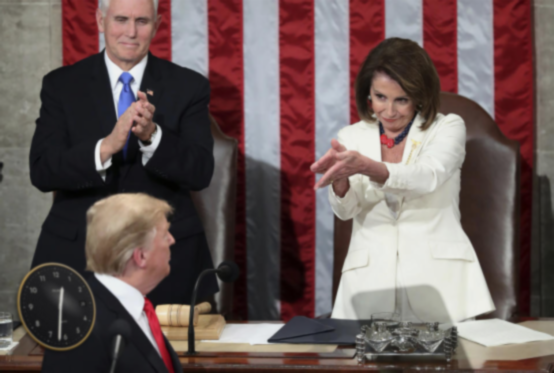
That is 12:32
